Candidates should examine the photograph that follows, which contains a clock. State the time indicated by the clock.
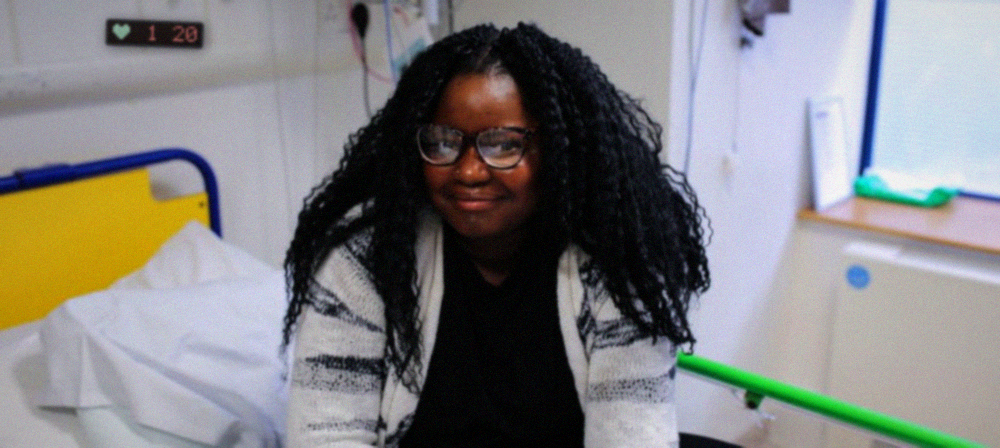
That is 1:20
